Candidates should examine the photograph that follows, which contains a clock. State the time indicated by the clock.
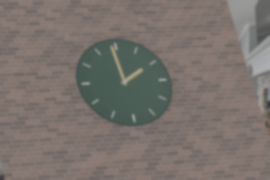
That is 1:59
